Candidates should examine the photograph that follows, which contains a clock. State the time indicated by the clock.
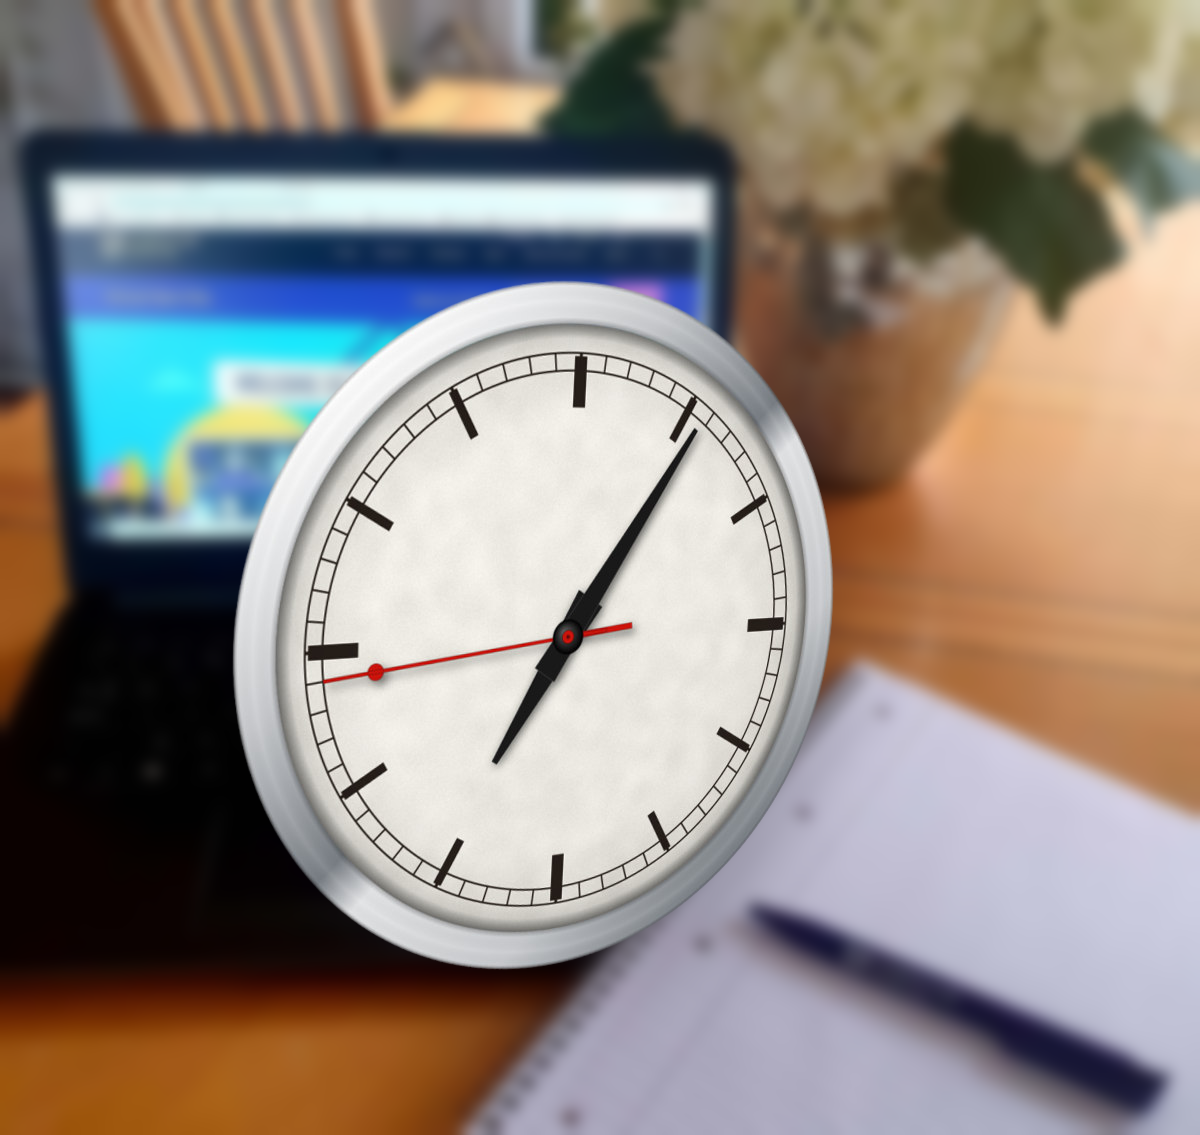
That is 7:05:44
